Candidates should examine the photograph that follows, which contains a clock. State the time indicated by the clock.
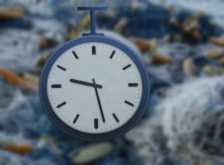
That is 9:28
